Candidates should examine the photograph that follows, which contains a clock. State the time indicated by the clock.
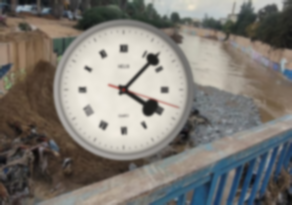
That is 4:07:18
